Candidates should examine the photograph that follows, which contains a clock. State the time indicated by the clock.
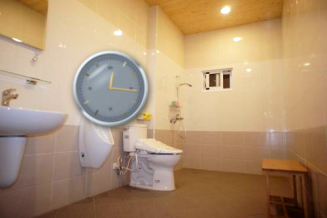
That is 12:16
